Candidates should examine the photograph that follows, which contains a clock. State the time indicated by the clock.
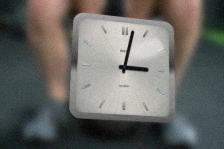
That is 3:02
